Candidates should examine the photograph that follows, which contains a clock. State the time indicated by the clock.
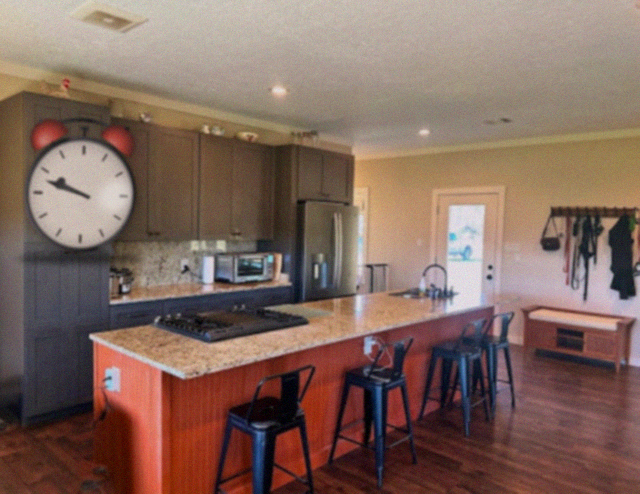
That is 9:48
